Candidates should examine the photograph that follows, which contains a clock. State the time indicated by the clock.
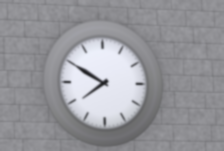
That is 7:50
